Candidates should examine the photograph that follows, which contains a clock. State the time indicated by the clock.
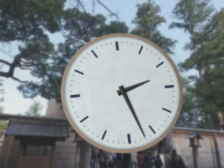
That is 2:27
